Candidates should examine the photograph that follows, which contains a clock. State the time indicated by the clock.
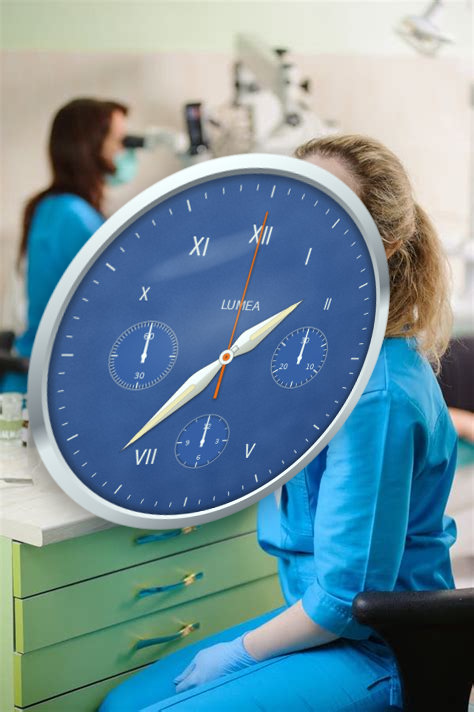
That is 1:37
